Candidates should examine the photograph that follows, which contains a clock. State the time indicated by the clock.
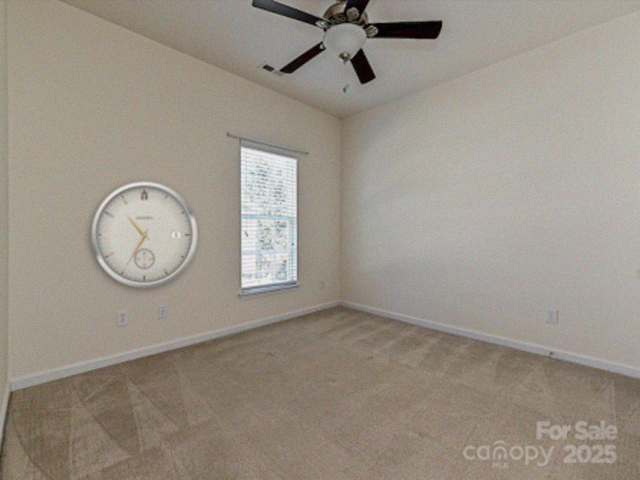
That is 10:35
